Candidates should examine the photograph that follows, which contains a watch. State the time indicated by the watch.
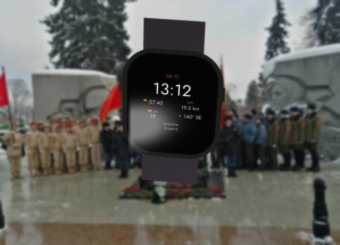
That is 13:12
